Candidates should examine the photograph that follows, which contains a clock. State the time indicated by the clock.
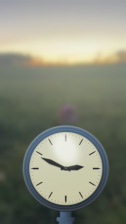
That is 2:49
